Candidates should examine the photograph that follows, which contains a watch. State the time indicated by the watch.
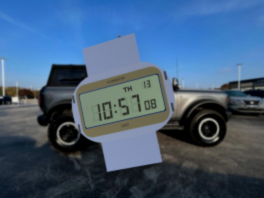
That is 10:57
